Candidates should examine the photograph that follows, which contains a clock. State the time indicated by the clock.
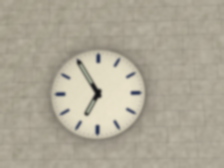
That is 6:55
